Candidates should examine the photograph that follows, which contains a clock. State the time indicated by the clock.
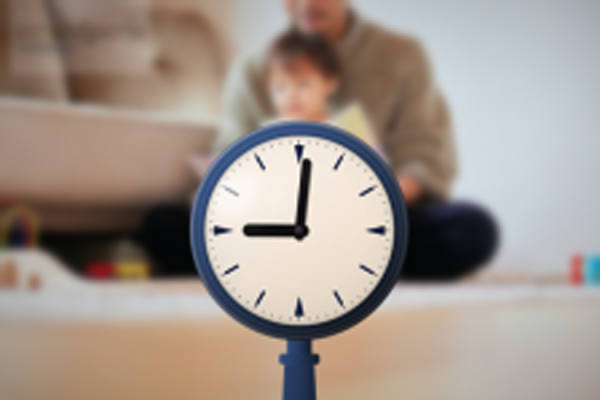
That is 9:01
